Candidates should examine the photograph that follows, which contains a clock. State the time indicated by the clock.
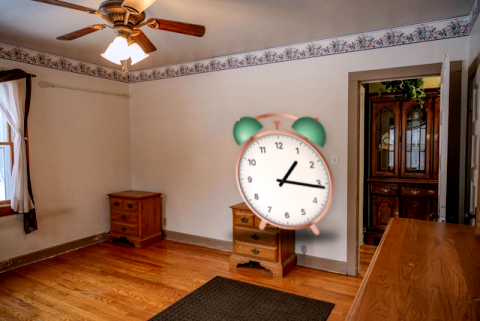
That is 1:16
